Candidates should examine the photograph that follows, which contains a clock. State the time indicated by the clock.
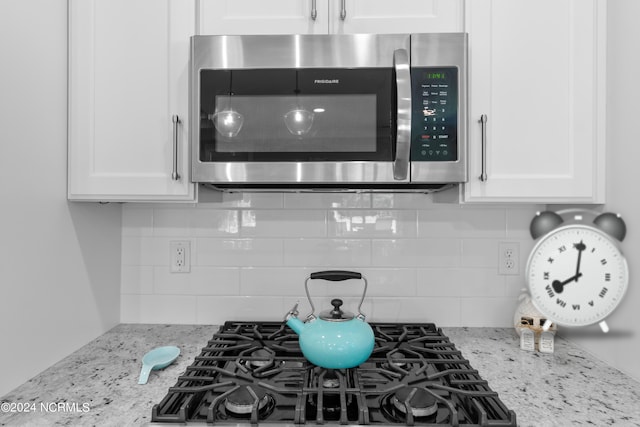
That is 8:01
